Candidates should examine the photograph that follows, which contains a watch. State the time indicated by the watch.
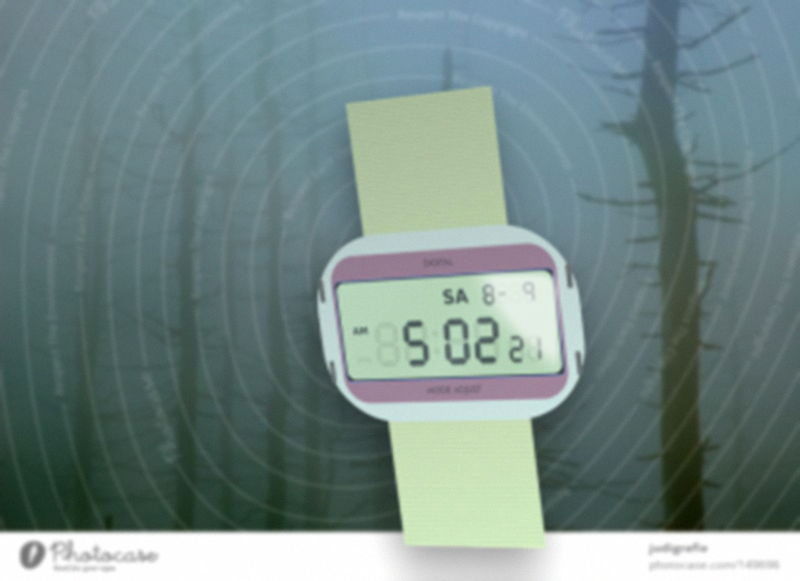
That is 5:02:21
